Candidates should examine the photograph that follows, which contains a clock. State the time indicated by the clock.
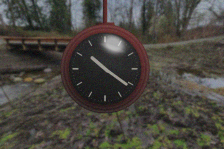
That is 10:21
